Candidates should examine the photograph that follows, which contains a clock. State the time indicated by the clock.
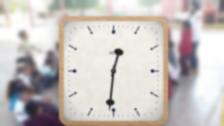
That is 12:31
